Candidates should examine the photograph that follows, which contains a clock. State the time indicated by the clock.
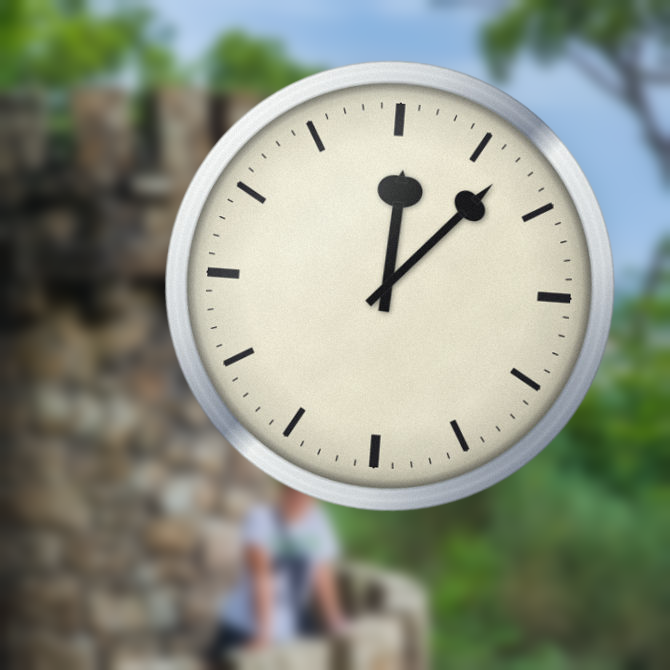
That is 12:07
